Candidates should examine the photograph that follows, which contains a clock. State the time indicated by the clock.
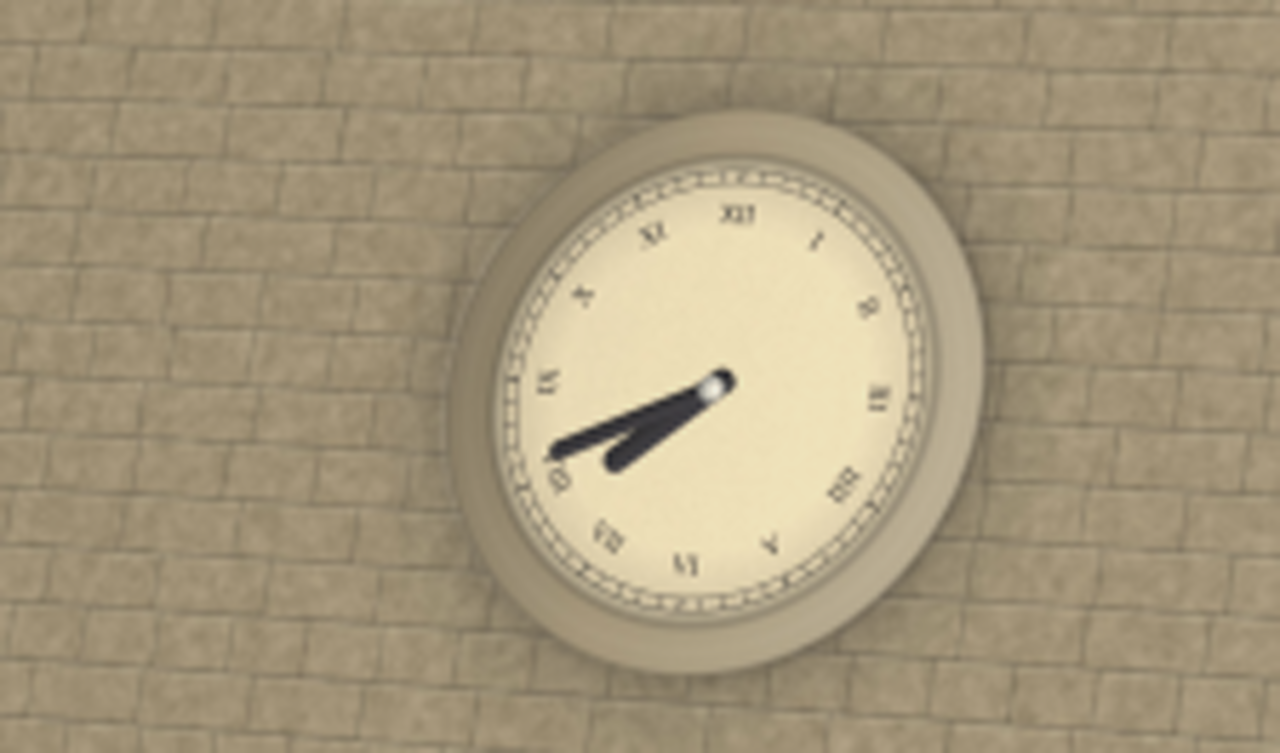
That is 7:41
